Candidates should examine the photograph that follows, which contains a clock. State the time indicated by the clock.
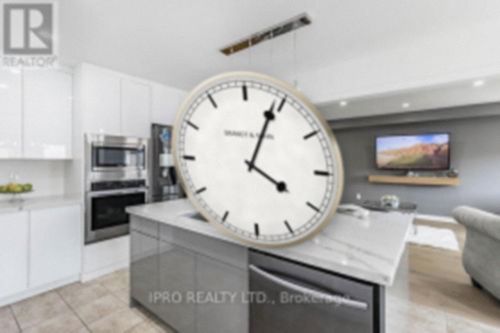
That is 4:04
